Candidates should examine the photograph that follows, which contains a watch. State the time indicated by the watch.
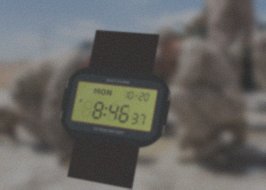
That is 8:46:37
